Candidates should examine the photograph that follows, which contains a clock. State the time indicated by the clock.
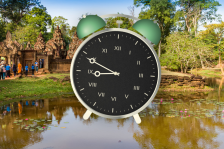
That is 8:49
